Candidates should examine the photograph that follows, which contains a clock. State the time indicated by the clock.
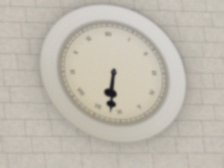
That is 6:32
